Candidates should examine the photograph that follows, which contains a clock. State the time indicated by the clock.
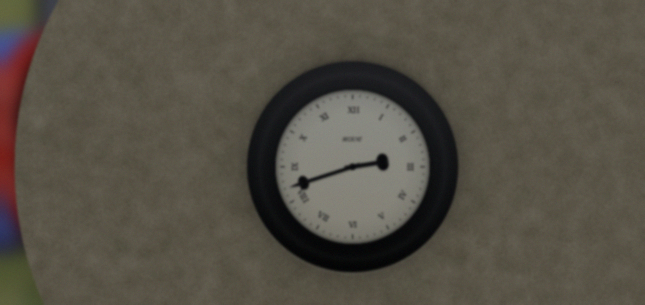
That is 2:42
